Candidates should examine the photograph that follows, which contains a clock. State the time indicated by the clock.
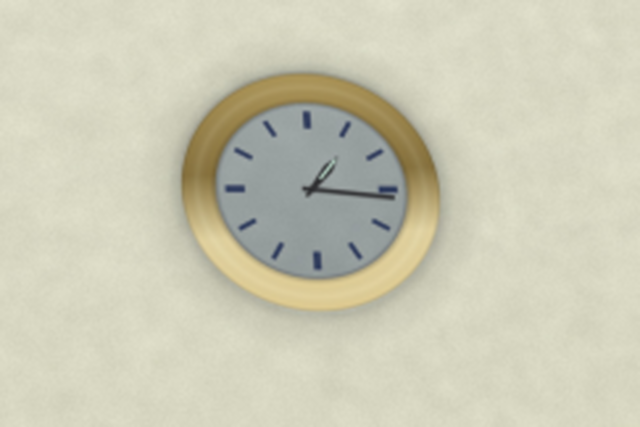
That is 1:16
